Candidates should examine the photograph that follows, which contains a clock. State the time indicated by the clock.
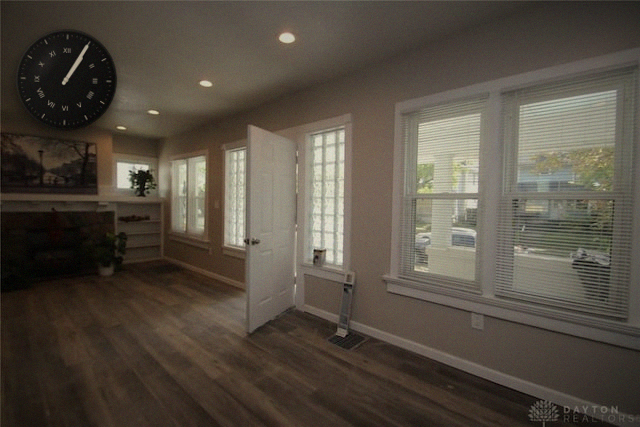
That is 1:05
